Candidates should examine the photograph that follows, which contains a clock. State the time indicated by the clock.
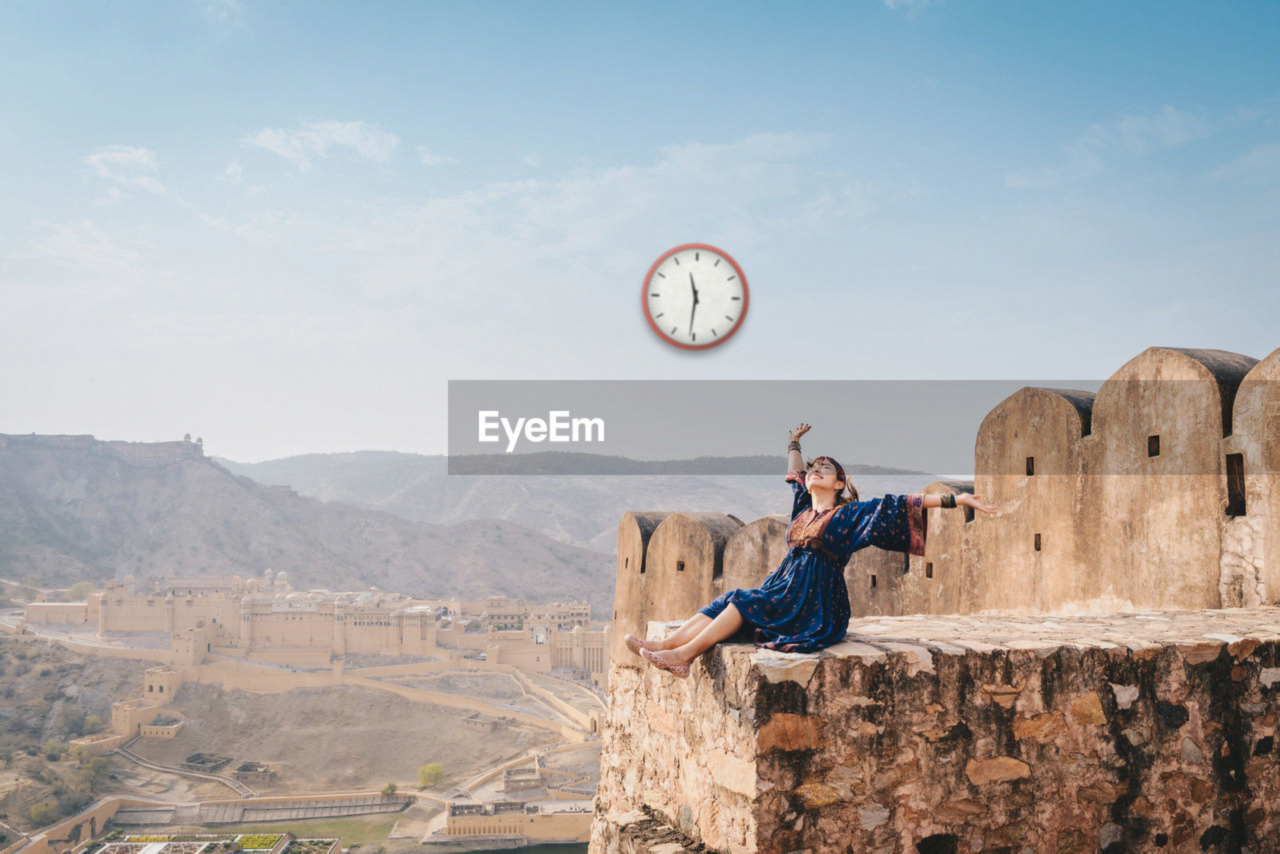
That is 11:31
